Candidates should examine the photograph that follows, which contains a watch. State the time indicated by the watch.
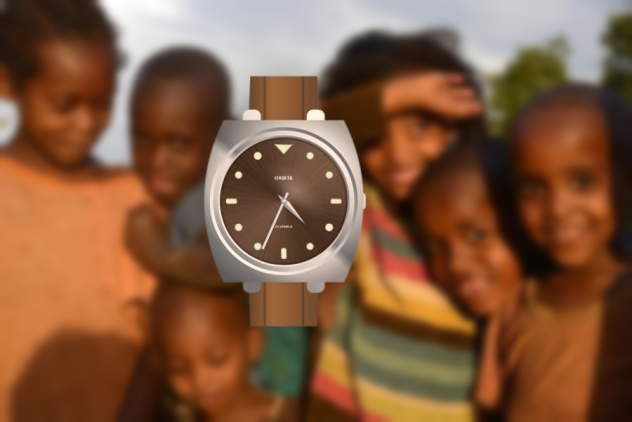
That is 4:34
